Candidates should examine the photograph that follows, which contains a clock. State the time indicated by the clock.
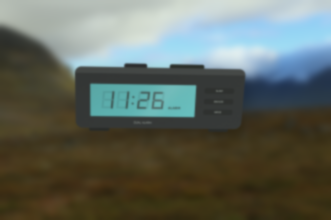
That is 11:26
